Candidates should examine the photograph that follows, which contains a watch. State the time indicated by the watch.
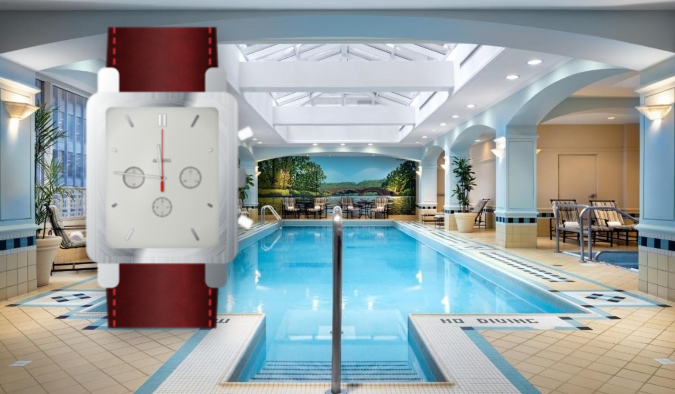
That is 11:46
